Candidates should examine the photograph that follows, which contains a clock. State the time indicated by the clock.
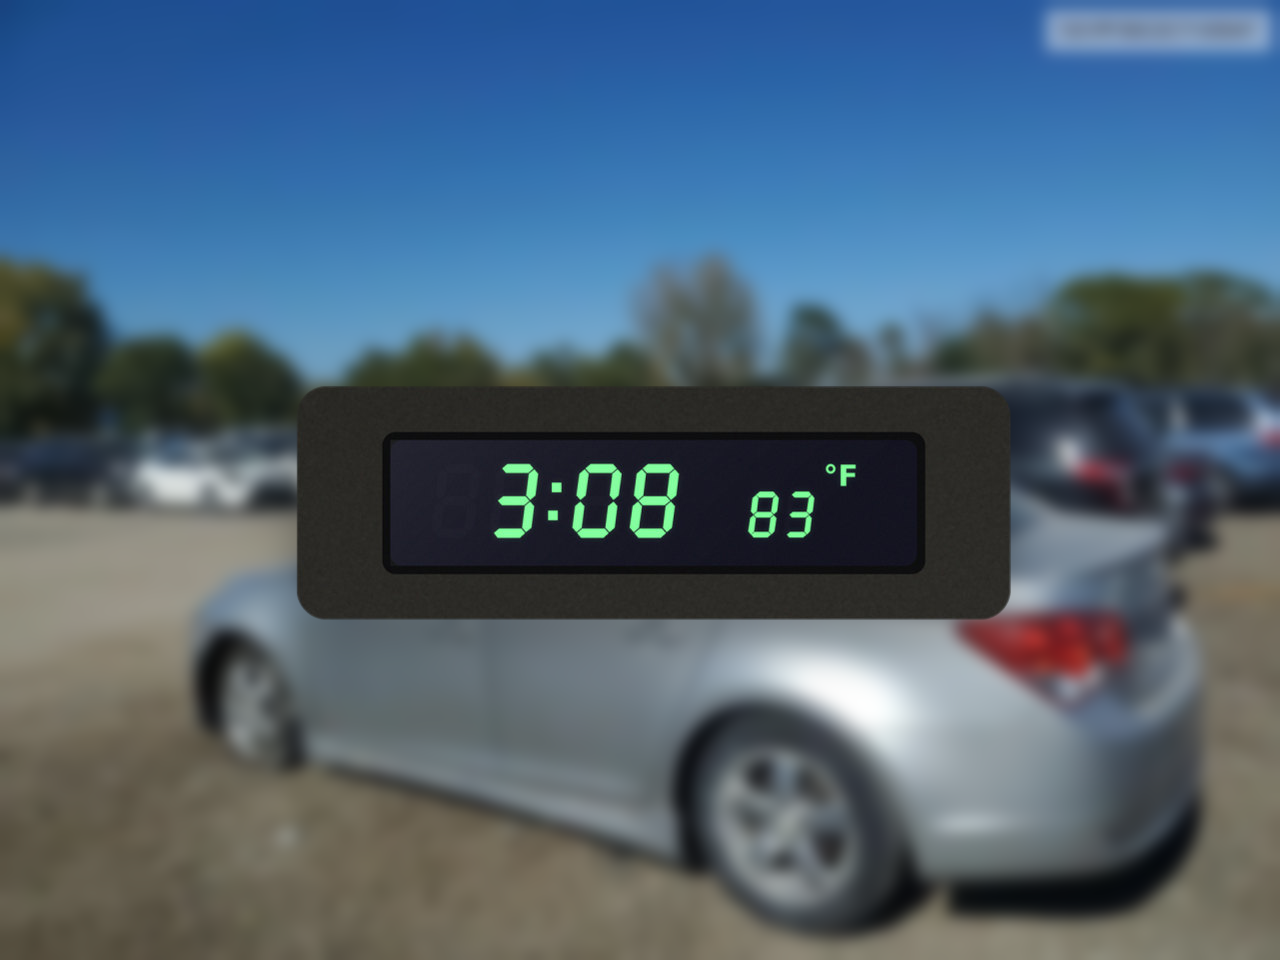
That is 3:08
